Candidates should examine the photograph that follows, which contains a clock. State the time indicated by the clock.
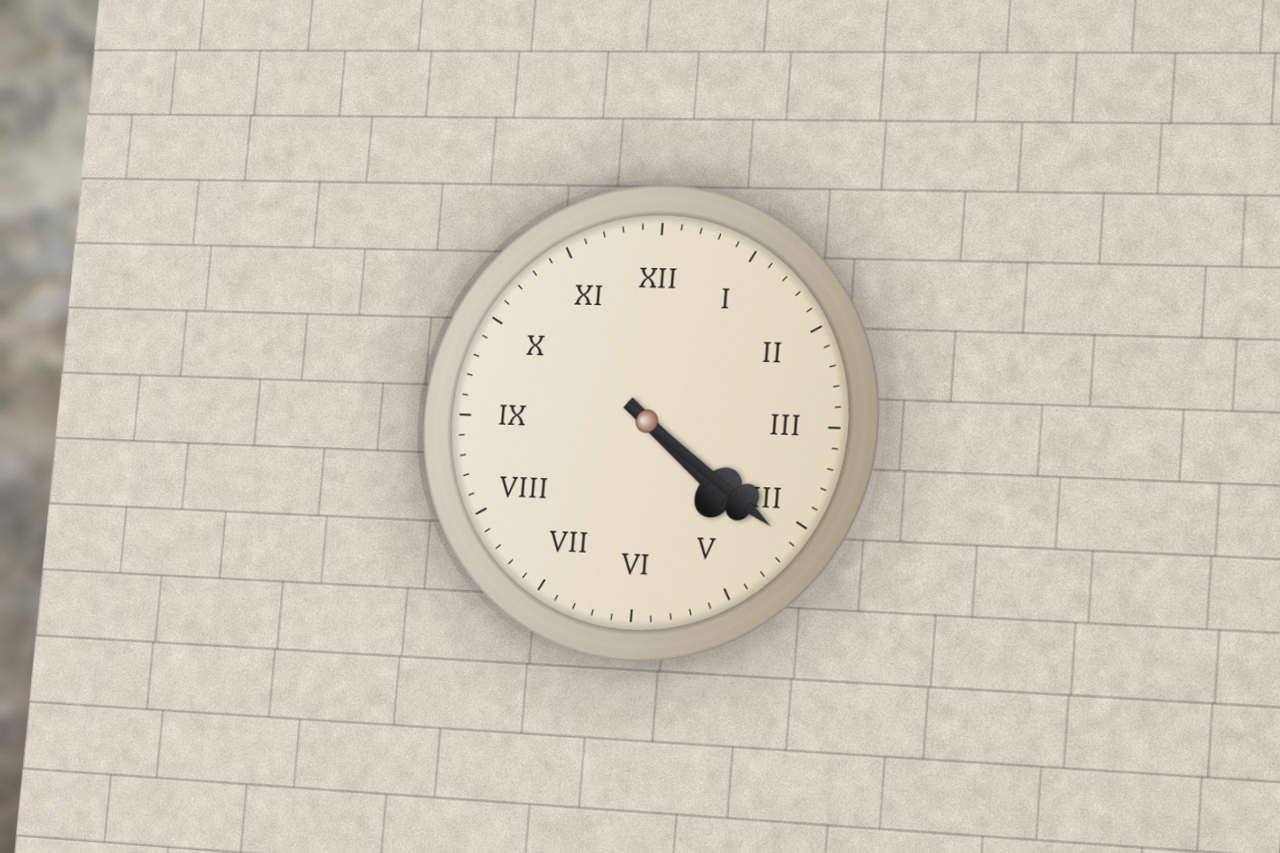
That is 4:21
